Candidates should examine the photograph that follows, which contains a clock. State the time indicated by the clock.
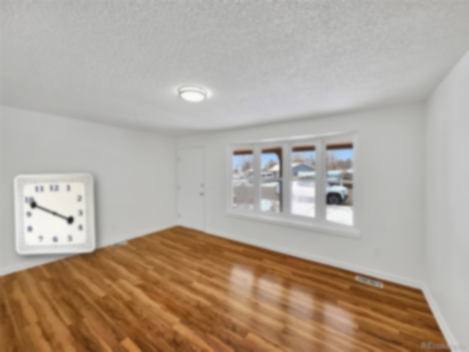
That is 3:49
